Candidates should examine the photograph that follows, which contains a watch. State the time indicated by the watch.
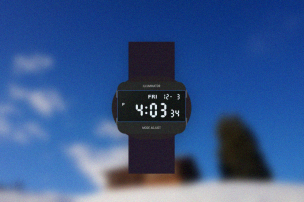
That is 4:03:34
